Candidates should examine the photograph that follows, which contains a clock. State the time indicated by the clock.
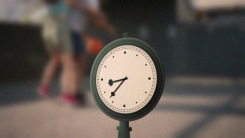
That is 8:37
